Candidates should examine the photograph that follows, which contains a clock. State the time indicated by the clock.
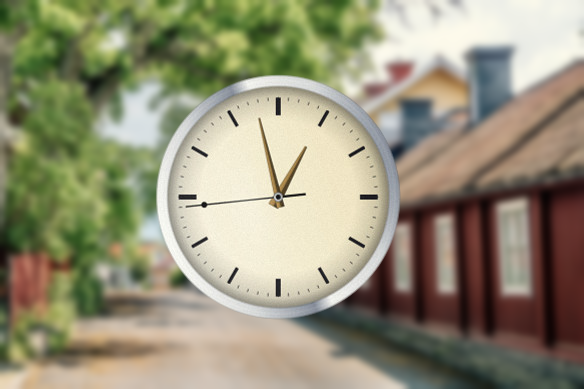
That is 12:57:44
